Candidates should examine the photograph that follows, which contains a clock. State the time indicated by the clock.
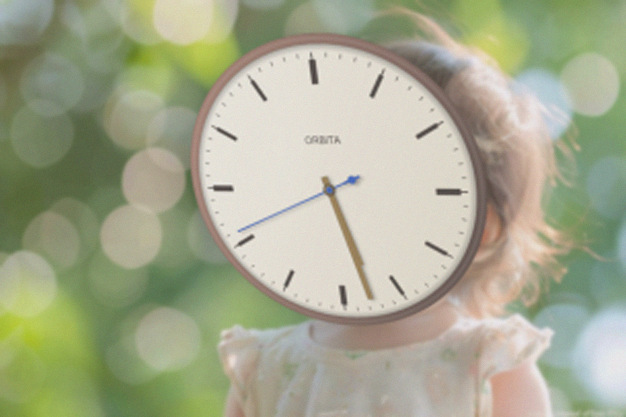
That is 5:27:41
